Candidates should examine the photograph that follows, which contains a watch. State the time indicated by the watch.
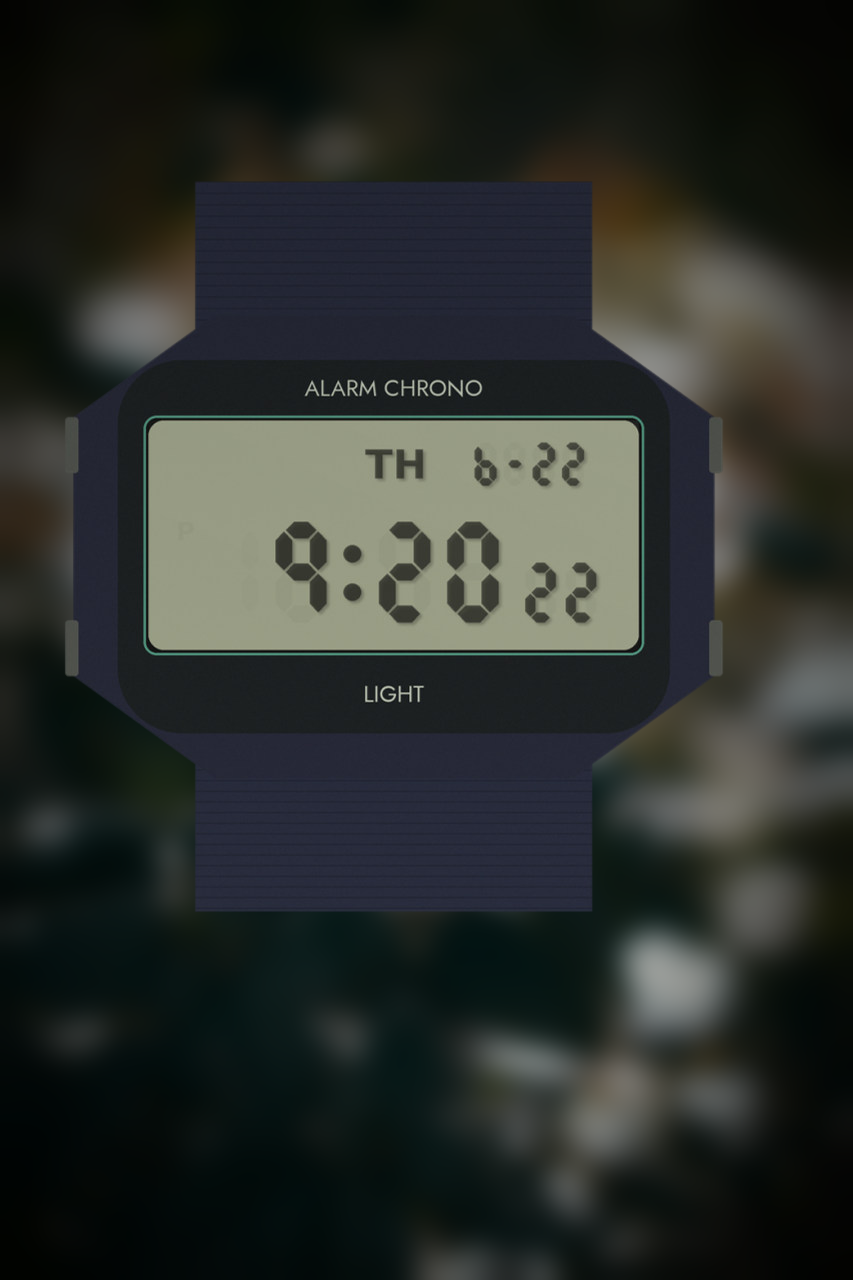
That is 9:20:22
